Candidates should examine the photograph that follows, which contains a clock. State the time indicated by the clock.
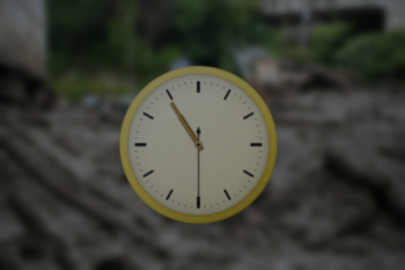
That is 10:54:30
